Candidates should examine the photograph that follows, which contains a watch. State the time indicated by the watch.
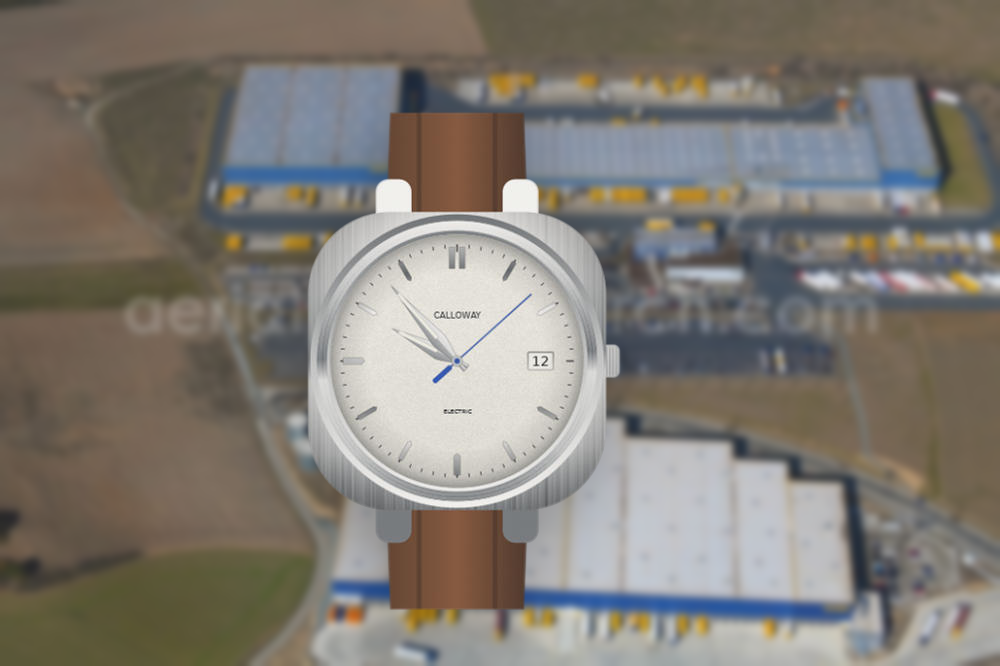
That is 9:53:08
